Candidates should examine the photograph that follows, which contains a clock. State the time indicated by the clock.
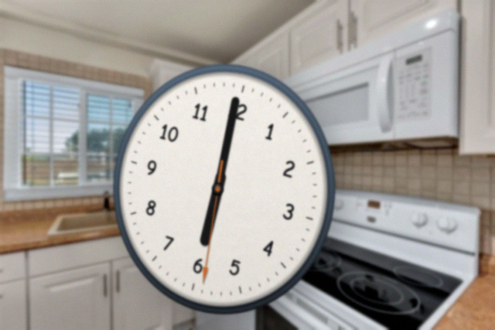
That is 5:59:29
